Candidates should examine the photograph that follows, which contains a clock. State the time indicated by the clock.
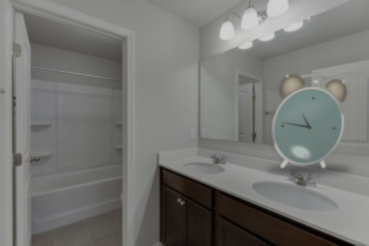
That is 10:46
